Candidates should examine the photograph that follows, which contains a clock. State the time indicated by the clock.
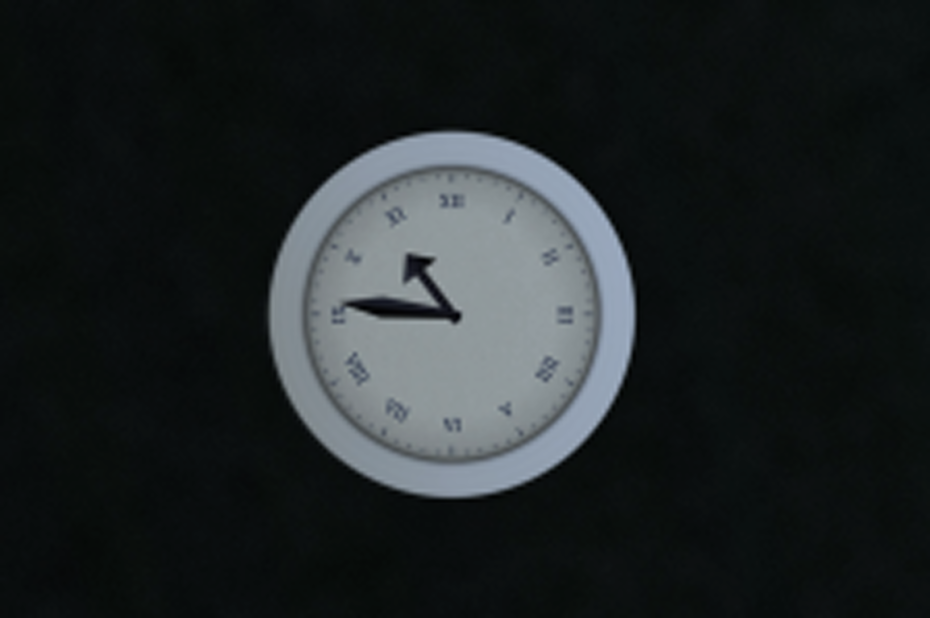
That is 10:46
